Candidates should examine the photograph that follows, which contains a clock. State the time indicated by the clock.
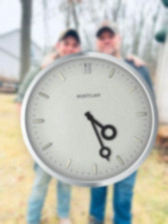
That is 4:27
